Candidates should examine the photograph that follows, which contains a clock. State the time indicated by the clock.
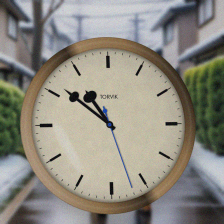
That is 10:51:27
